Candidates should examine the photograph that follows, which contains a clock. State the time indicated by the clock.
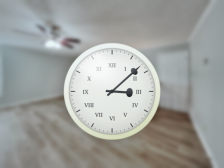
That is 3:08
